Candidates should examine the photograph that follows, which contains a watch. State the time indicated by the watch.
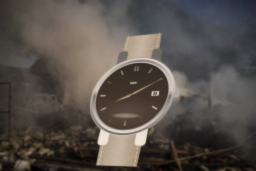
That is 8:10
